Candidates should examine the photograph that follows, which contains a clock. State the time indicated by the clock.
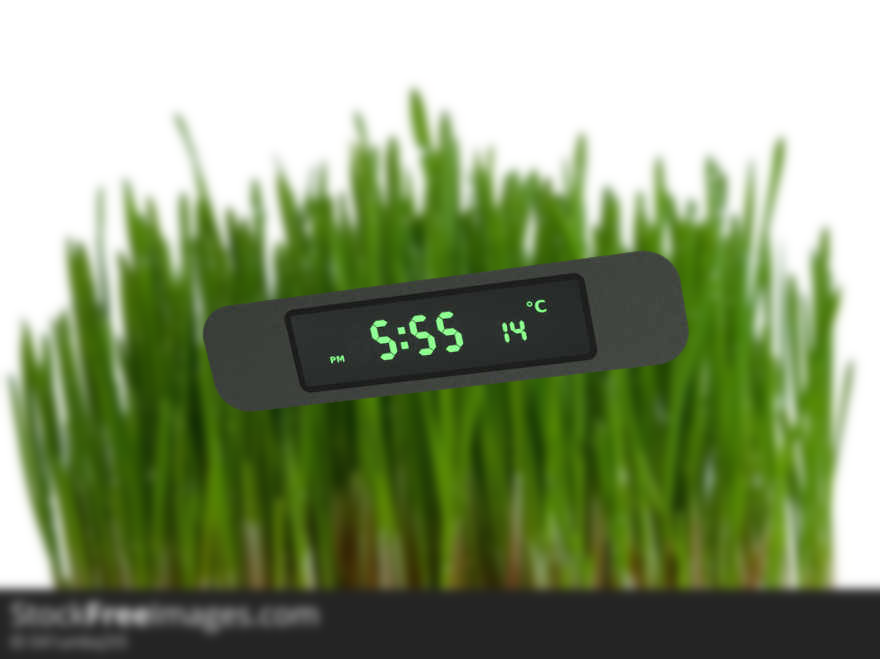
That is 5:55
